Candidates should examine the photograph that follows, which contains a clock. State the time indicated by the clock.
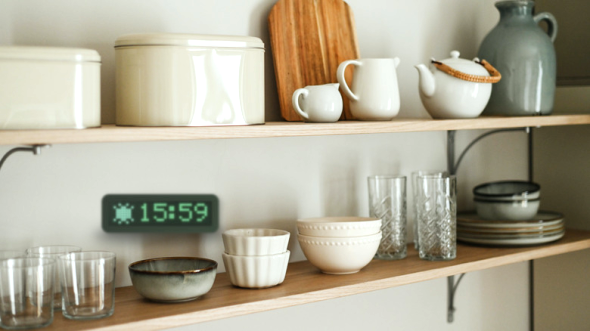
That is 15:59
